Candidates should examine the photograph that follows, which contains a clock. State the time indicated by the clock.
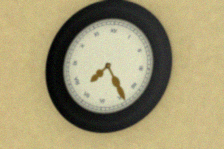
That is 7:24
